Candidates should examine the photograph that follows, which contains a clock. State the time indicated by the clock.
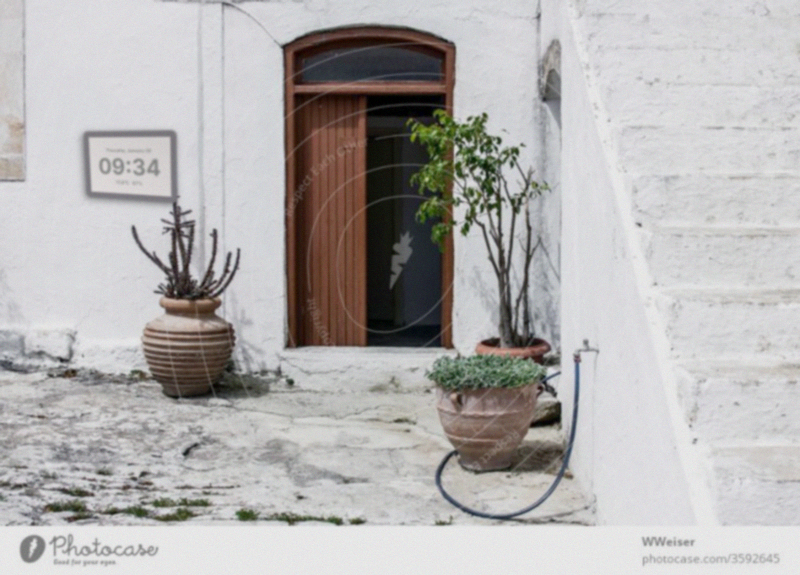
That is 9:34
